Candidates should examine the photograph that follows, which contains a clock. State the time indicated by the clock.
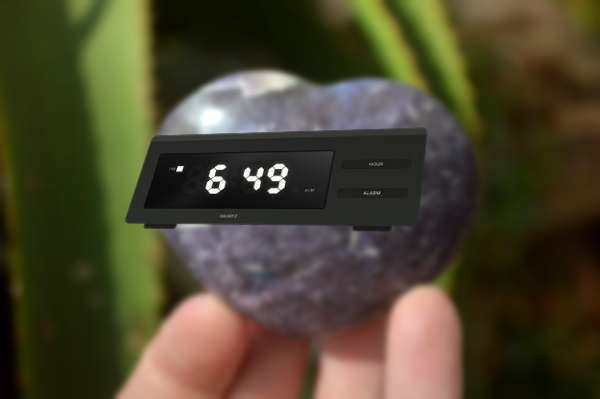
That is 6:49
